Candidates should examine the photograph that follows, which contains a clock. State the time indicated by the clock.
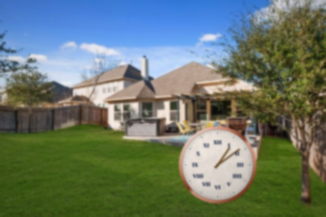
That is 1:09
